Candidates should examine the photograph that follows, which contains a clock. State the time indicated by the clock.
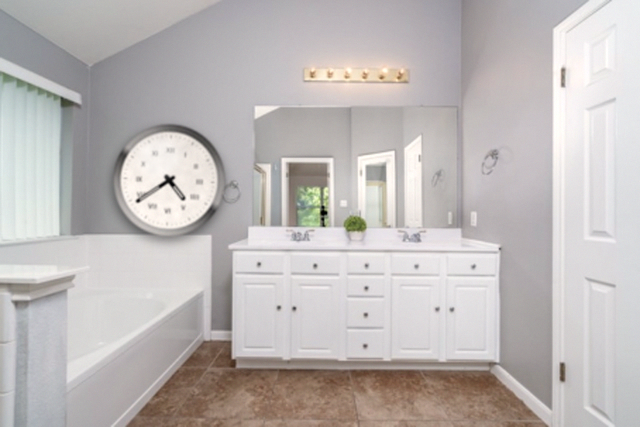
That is 4:39
